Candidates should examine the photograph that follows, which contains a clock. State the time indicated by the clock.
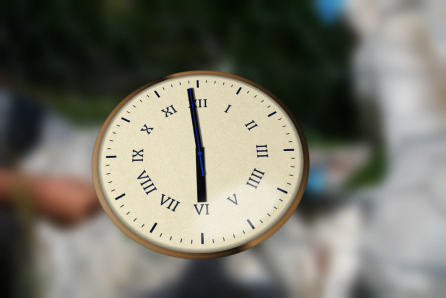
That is 5:58:59
